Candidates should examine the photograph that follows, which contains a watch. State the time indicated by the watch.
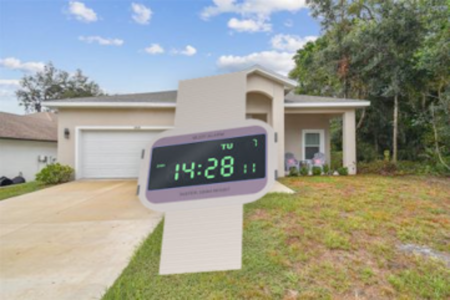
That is 14:28:11
